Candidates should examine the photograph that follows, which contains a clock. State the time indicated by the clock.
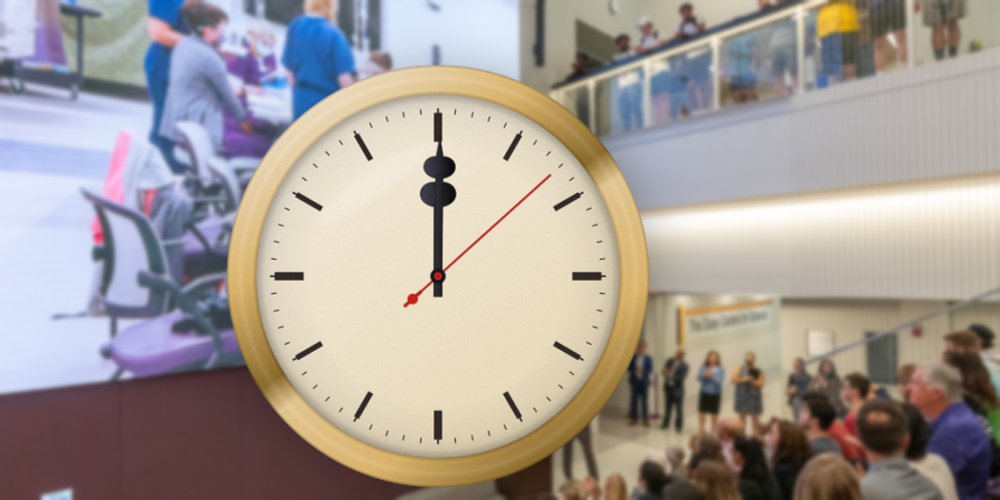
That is 12:00:08
